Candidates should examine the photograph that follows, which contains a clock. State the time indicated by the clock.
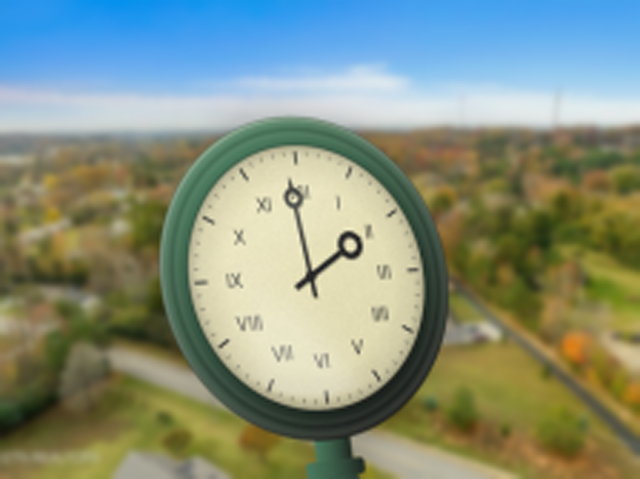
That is 1:59
